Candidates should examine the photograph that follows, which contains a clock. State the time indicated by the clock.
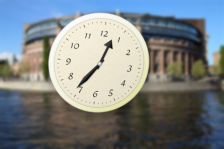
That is 12:36
